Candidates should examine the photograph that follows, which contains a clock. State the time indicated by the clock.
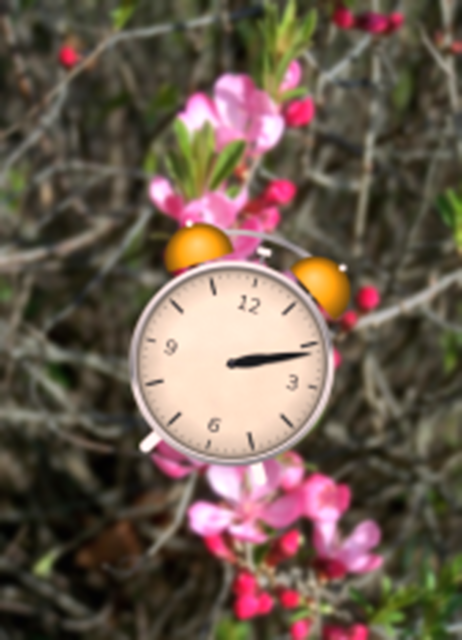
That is 2:11
